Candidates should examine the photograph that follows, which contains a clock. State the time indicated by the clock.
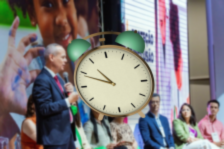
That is 10:49
